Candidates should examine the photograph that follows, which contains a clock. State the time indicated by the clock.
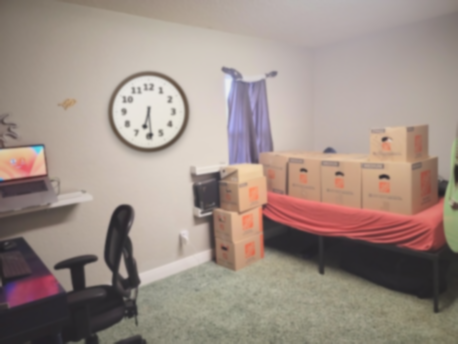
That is 6:29
